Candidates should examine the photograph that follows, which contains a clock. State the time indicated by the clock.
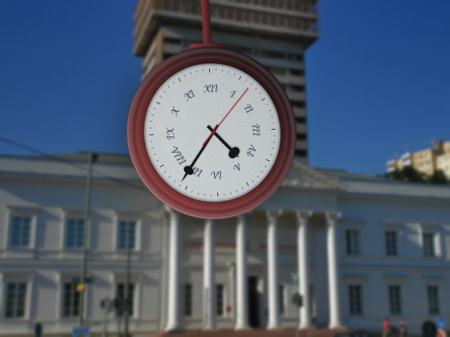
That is 4:36:07
